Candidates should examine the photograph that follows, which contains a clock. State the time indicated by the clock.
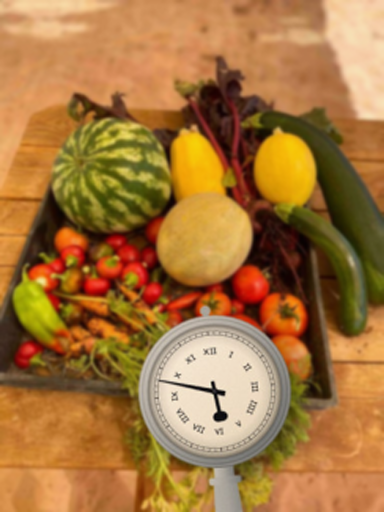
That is 5:48
